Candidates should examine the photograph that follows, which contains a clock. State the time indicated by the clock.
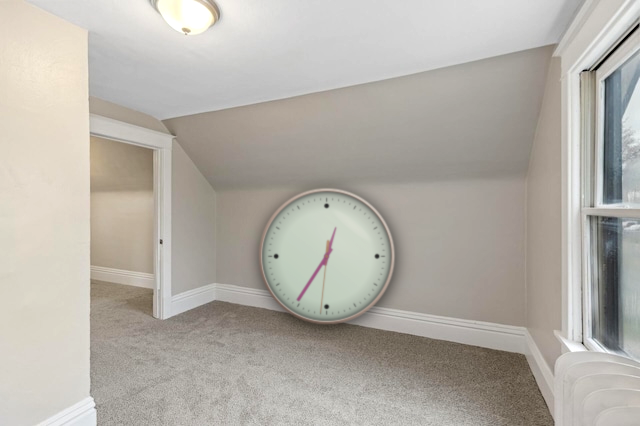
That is 12:35:31
